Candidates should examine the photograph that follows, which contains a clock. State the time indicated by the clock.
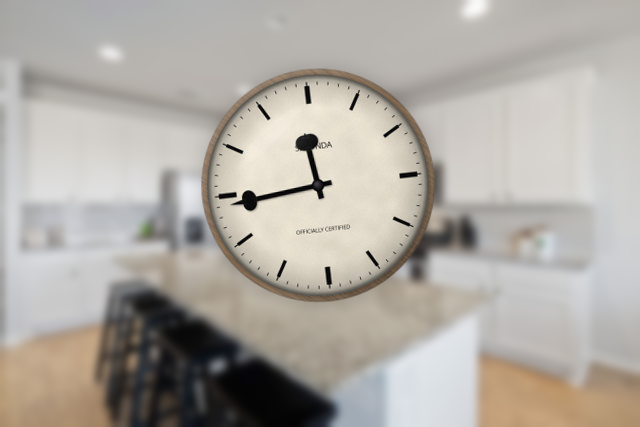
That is 11:44
